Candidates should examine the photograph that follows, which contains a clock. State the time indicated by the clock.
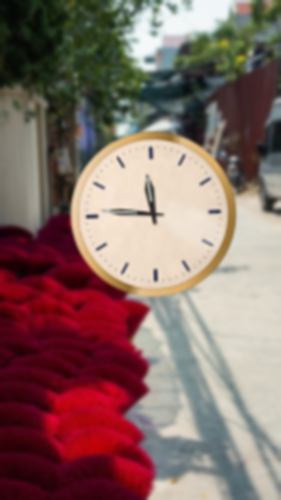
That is 11:46
